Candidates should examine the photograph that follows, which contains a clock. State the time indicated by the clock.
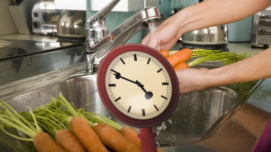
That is 4:49
